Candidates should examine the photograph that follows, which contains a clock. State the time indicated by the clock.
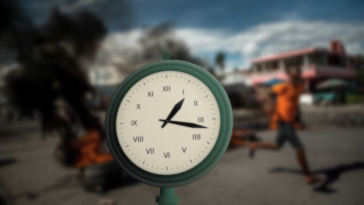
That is 1:17
